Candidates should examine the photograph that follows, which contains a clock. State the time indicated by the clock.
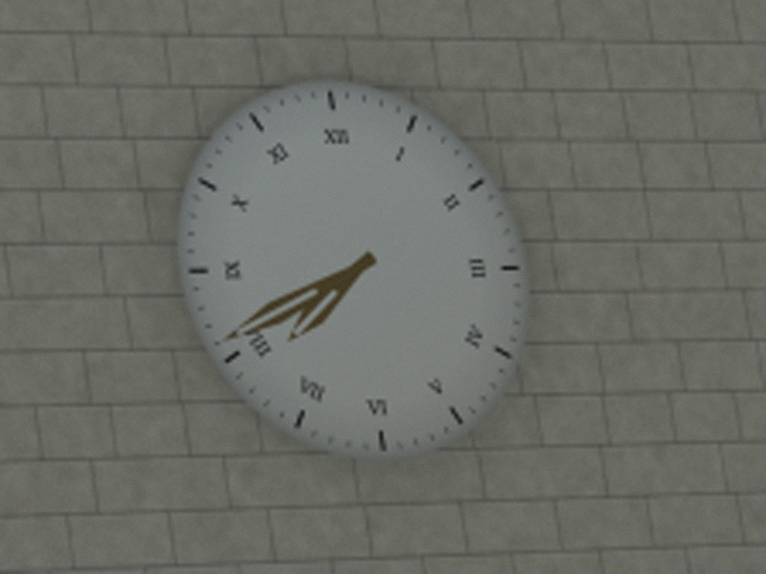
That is 7:41
